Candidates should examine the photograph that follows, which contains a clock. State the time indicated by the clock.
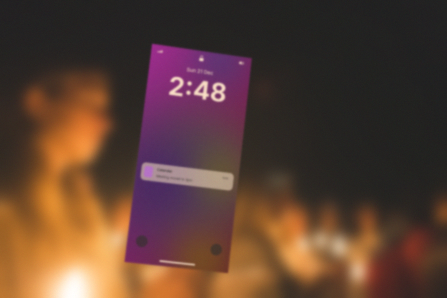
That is 2:48
